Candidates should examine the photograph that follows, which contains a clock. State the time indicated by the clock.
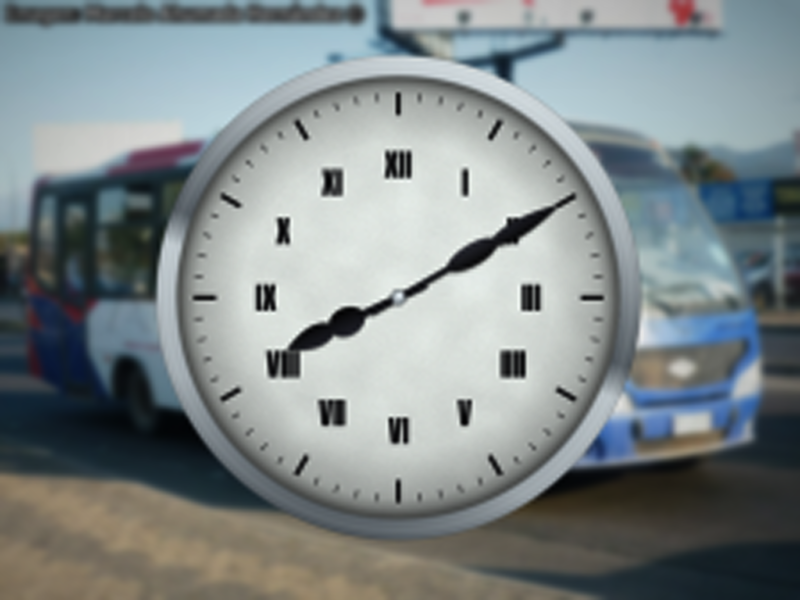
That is 8:10
